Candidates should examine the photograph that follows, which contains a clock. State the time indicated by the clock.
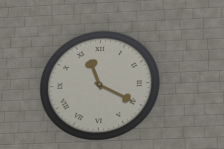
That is 11:20
